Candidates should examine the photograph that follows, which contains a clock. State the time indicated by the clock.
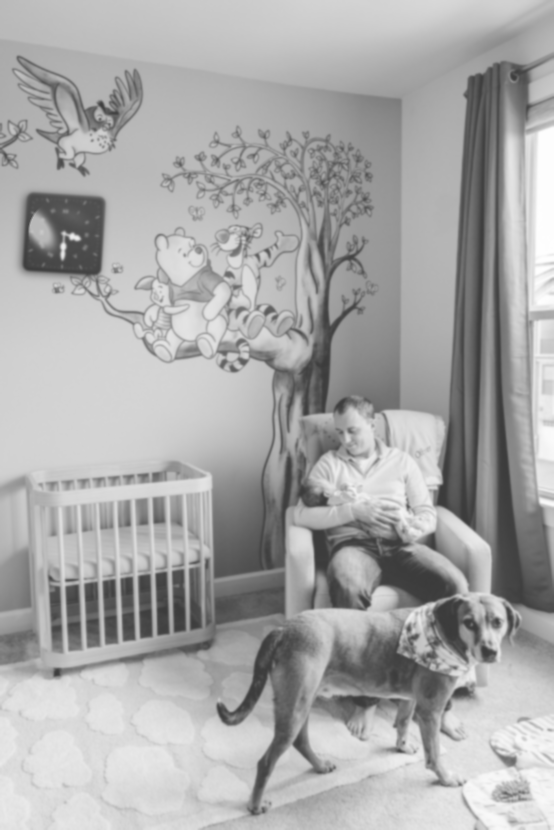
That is 3:30
